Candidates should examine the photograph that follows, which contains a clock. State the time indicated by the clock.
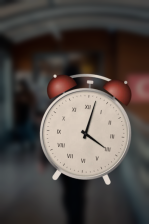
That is 4:02
